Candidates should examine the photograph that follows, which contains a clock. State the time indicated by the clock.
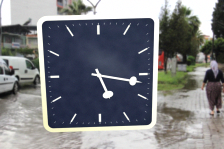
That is 5:17
